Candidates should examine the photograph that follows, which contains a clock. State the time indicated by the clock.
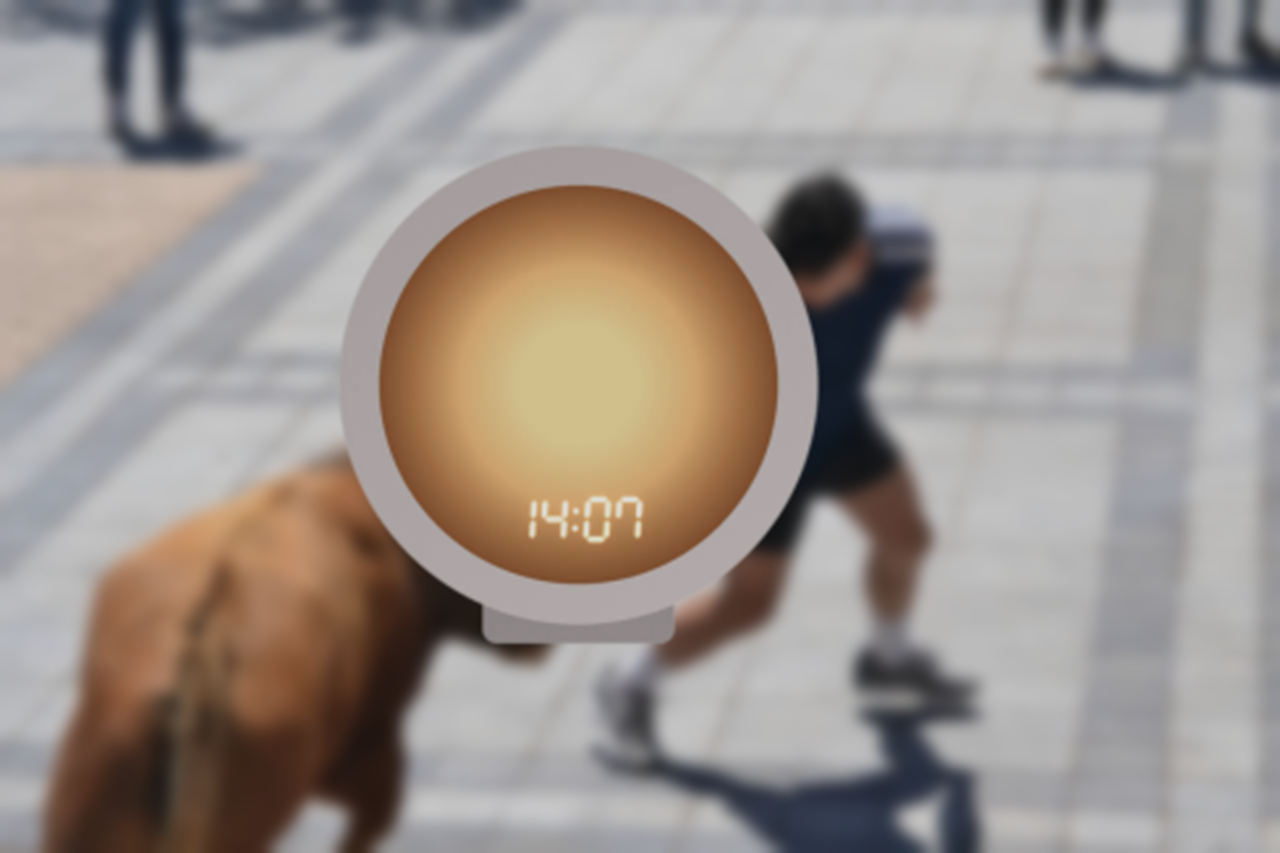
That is 14:07
